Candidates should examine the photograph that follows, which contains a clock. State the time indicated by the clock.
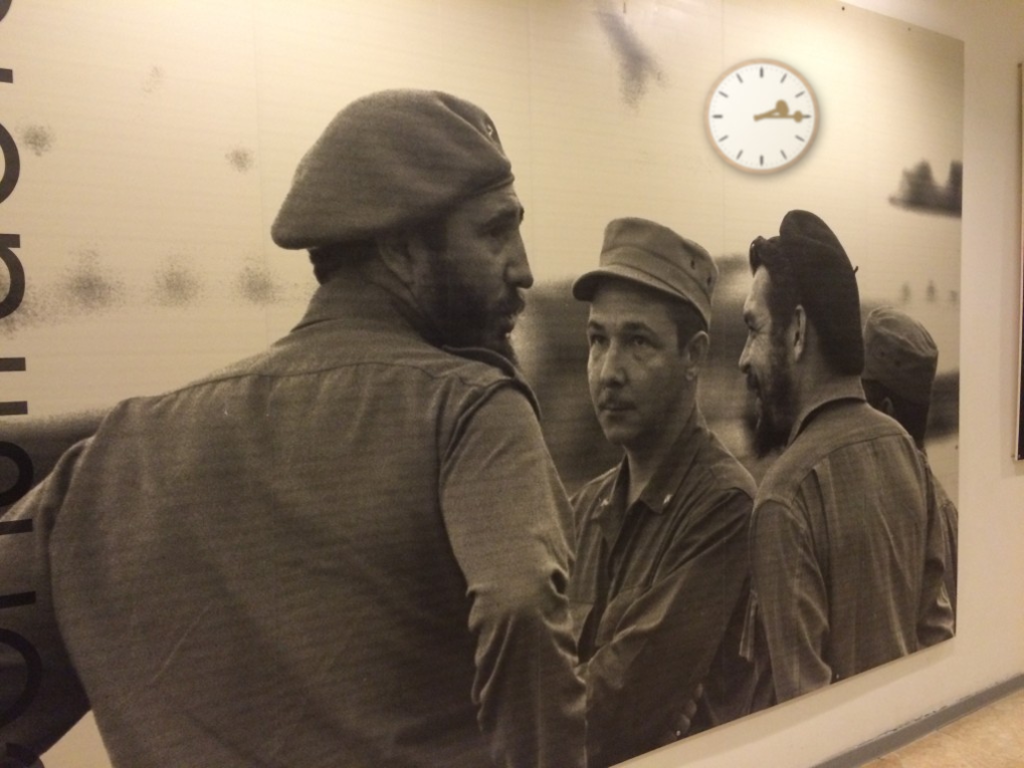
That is 2:15
